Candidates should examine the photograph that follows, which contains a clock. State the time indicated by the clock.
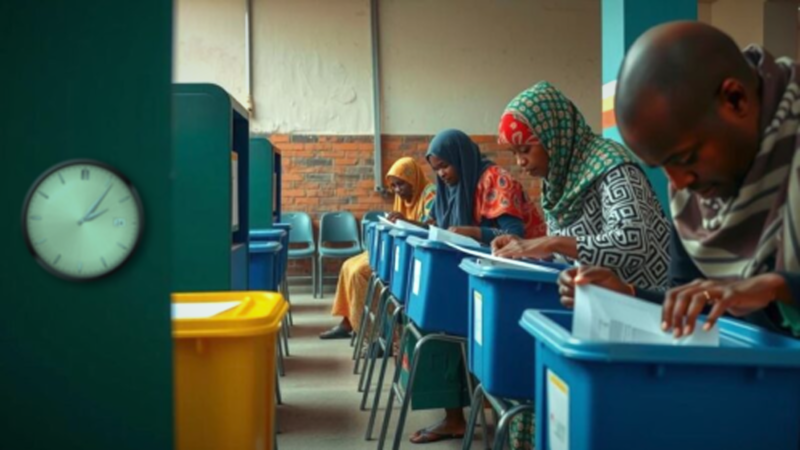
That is 2:06
